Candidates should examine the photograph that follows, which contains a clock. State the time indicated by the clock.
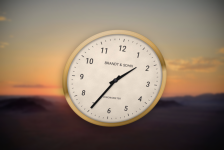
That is 1:35
